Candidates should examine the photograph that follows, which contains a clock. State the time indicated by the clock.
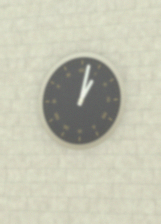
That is 1:02
